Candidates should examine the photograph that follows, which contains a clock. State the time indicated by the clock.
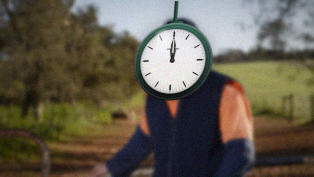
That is 12:00
